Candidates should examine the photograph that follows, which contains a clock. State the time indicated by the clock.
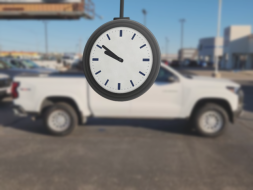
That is 9:51
